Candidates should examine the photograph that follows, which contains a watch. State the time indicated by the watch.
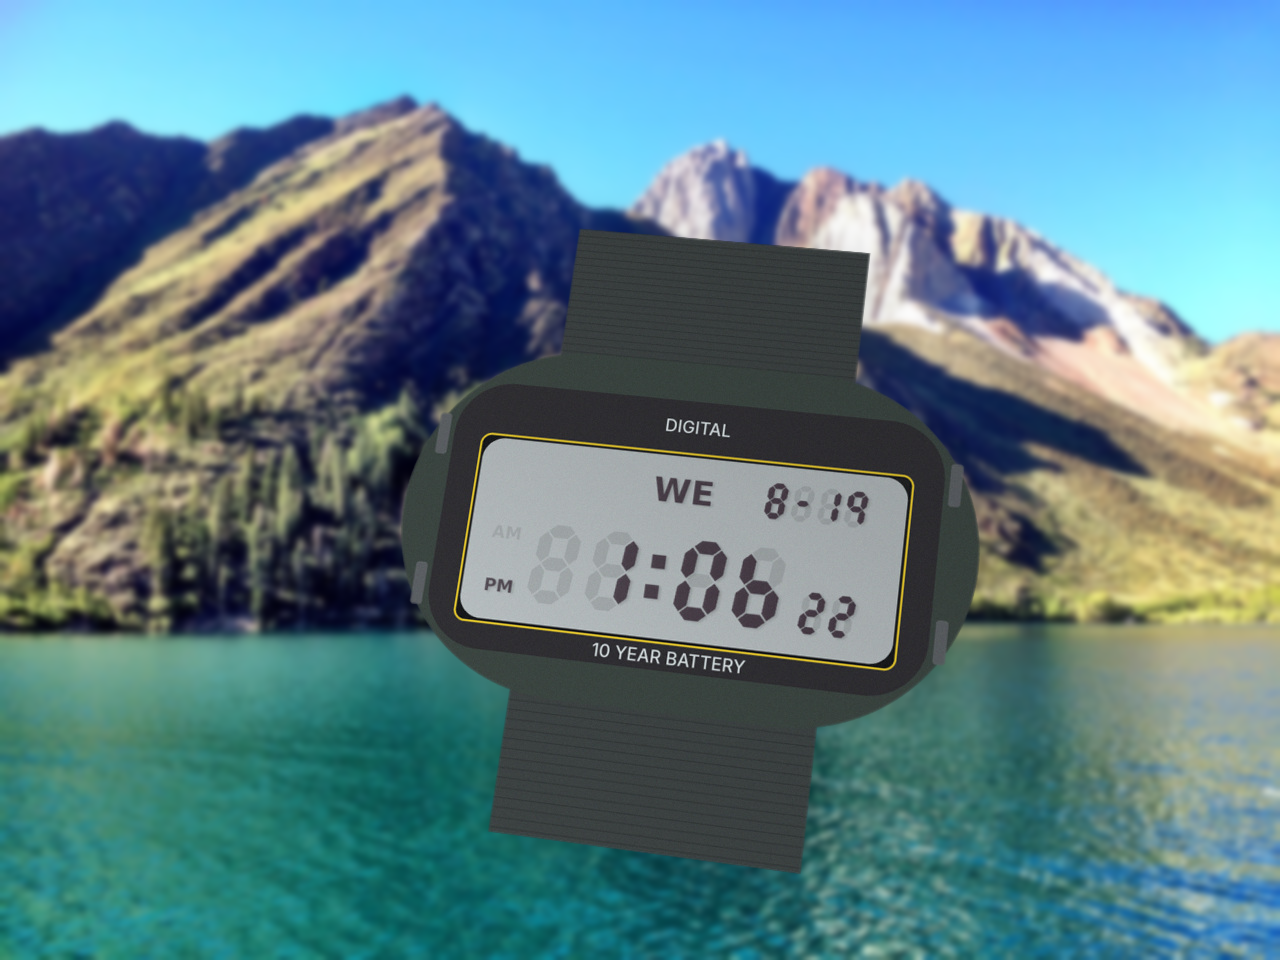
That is 1:06:22
